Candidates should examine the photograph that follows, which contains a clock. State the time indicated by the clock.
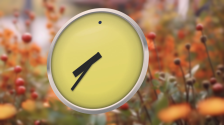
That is 7:35
